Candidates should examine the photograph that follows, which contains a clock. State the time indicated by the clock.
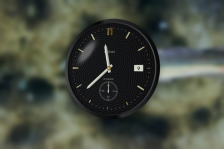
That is 11:38
